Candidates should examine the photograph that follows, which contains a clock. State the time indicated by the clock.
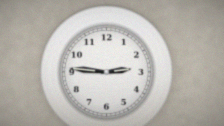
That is 2:46
